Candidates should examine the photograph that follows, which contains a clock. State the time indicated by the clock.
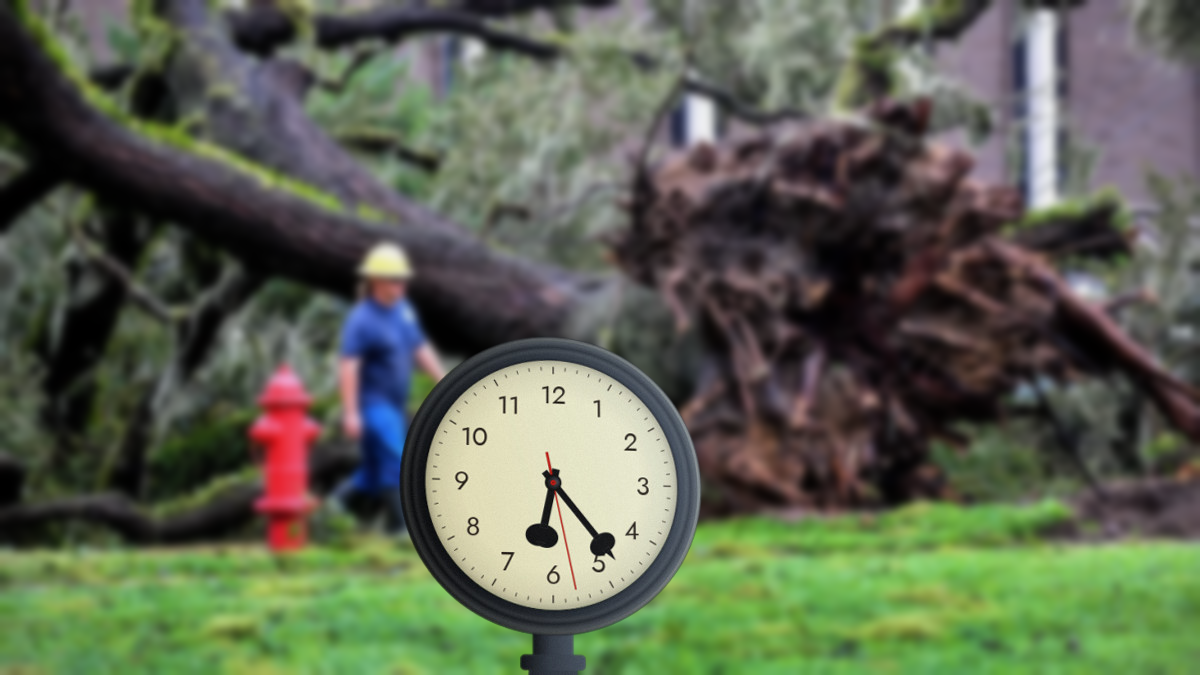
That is 6:23:28
